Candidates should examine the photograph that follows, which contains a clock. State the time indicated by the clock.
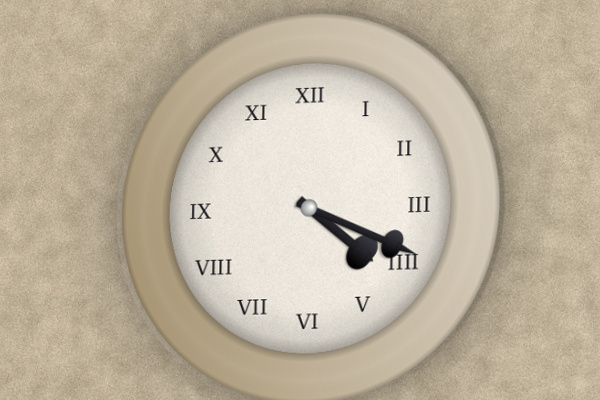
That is 4:19
